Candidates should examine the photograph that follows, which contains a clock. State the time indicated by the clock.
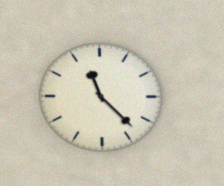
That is 11:23
